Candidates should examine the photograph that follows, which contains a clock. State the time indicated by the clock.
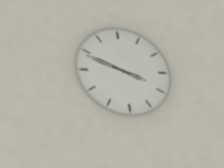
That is 3:49
